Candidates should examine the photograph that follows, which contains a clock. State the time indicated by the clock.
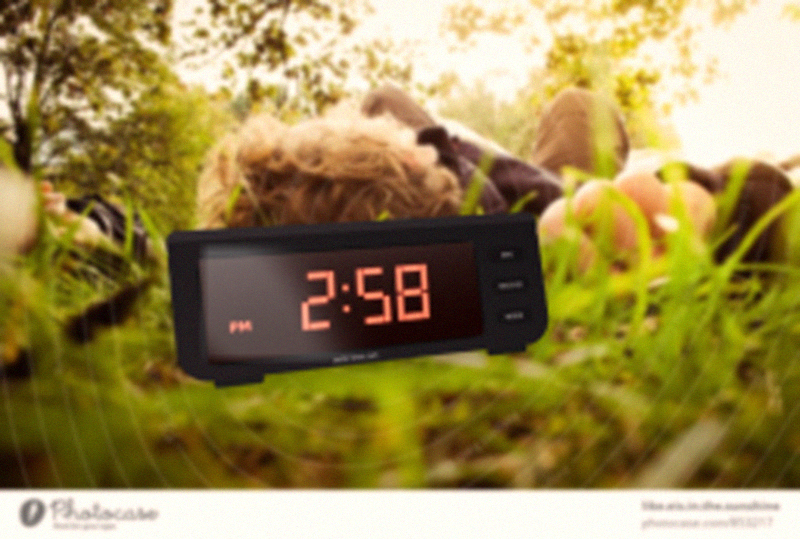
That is 2:58
